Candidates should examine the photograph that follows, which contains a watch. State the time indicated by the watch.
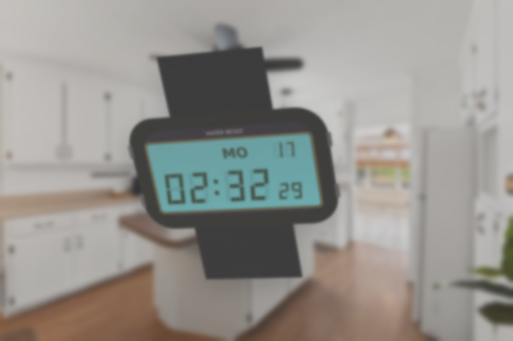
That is 2:32:29
